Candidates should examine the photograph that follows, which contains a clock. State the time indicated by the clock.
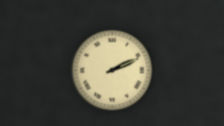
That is 2:11
